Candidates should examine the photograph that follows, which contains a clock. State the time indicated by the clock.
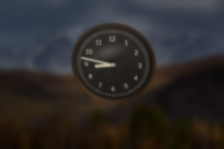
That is 8:47
